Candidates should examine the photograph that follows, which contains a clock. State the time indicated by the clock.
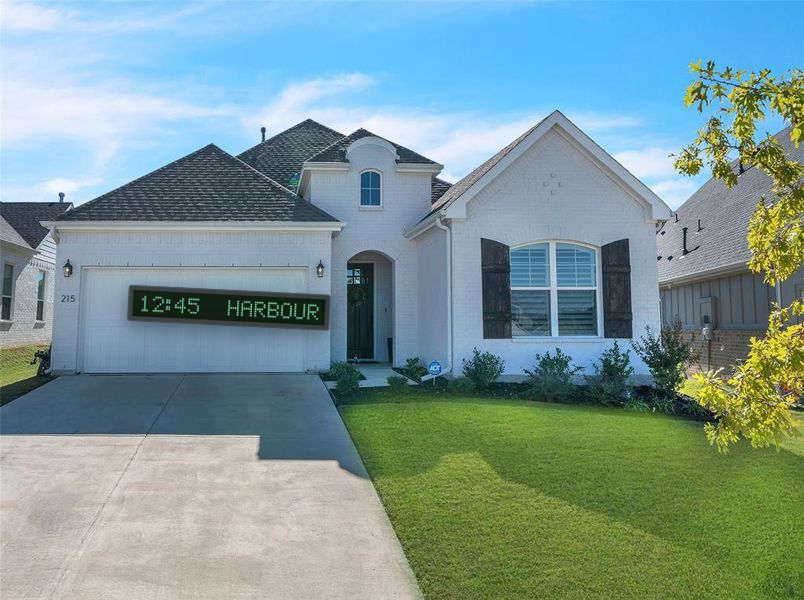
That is 12:45
